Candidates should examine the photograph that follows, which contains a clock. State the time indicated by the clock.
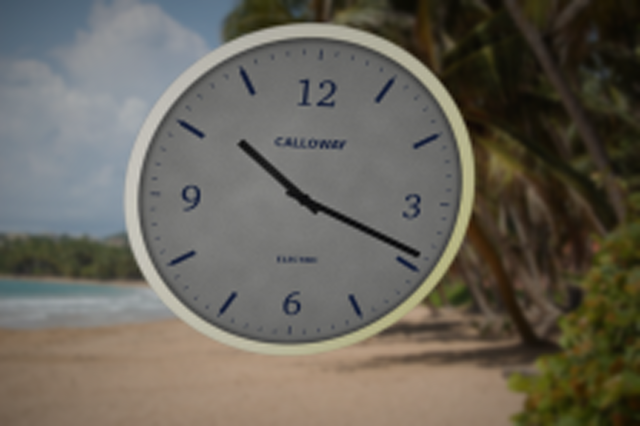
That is 10:19
